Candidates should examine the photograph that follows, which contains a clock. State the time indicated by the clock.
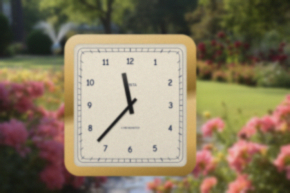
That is 11:37
